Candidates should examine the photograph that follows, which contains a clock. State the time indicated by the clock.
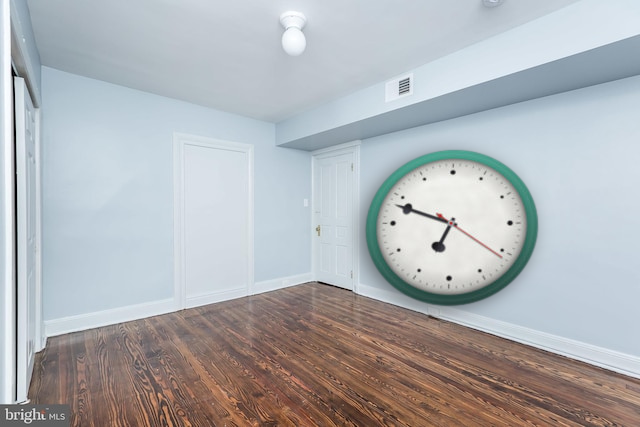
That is 6:48:21
